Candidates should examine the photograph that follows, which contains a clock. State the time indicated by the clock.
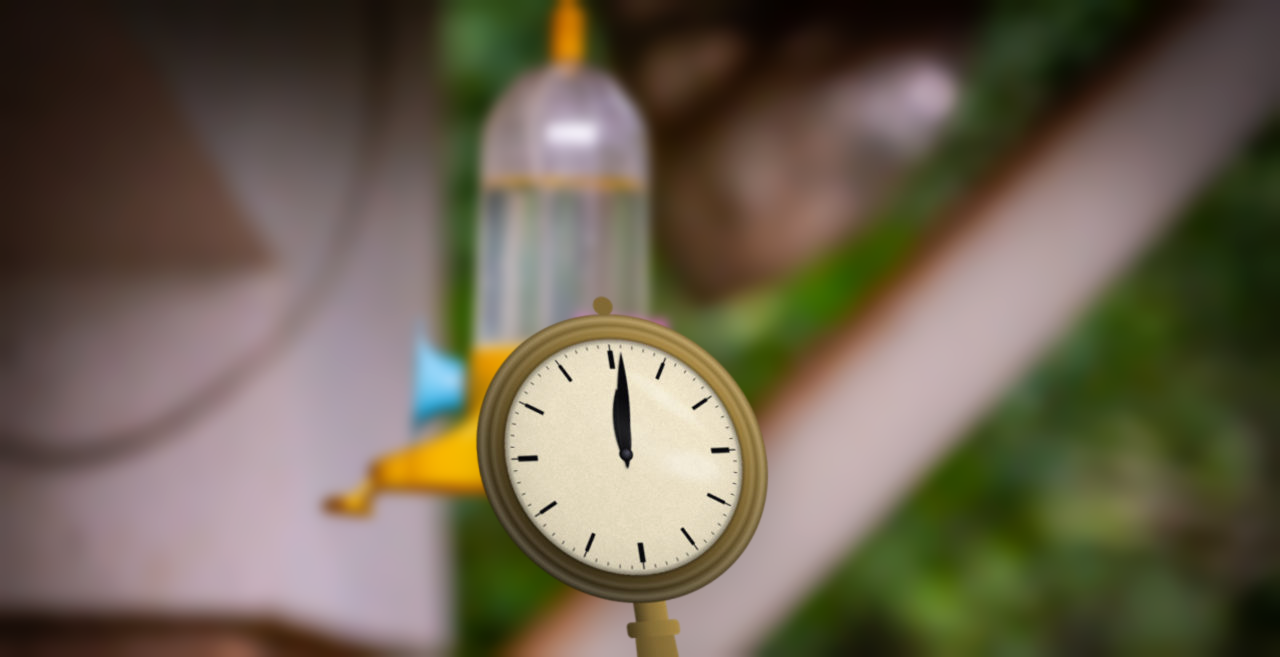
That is 12:01
